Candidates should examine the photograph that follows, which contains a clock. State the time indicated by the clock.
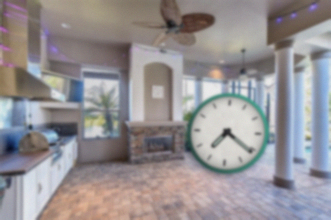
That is 7:21
